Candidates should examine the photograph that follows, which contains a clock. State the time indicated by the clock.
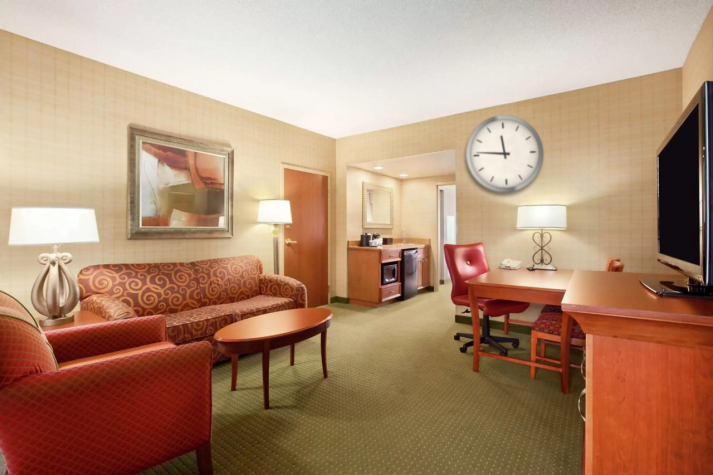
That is 11:46
